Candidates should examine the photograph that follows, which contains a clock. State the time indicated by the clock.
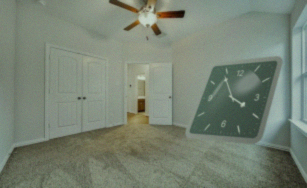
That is 3:54
